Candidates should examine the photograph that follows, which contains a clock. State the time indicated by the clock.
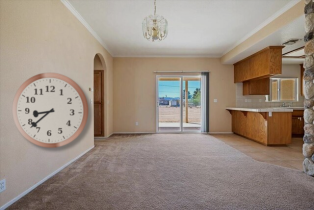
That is 8:38
